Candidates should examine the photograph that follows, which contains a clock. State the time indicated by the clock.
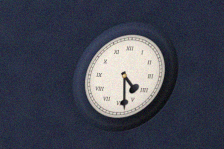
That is 4:28
